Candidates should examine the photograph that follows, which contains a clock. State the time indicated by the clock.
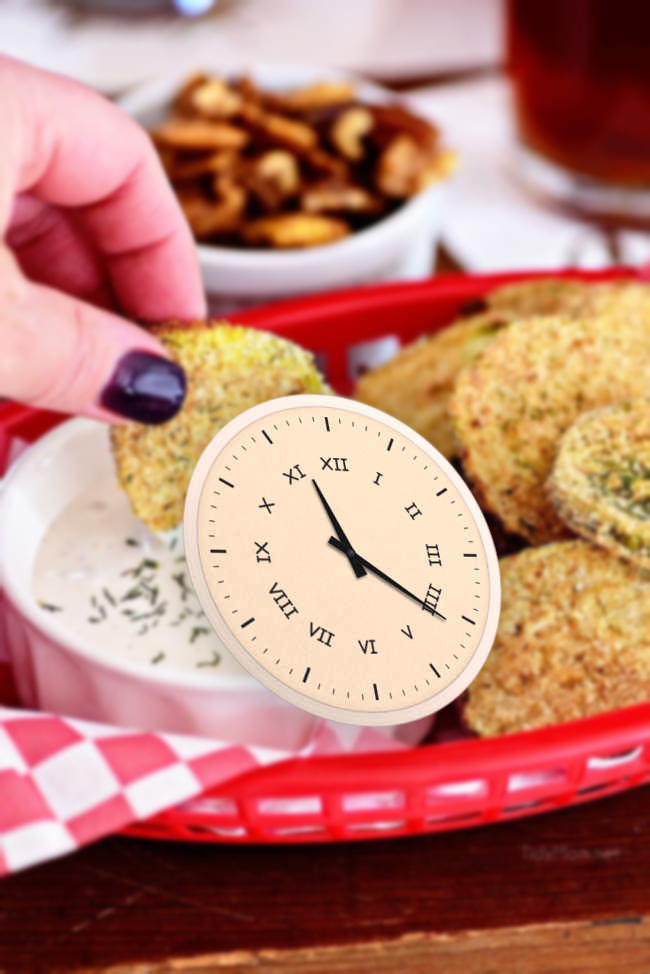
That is 11:21
